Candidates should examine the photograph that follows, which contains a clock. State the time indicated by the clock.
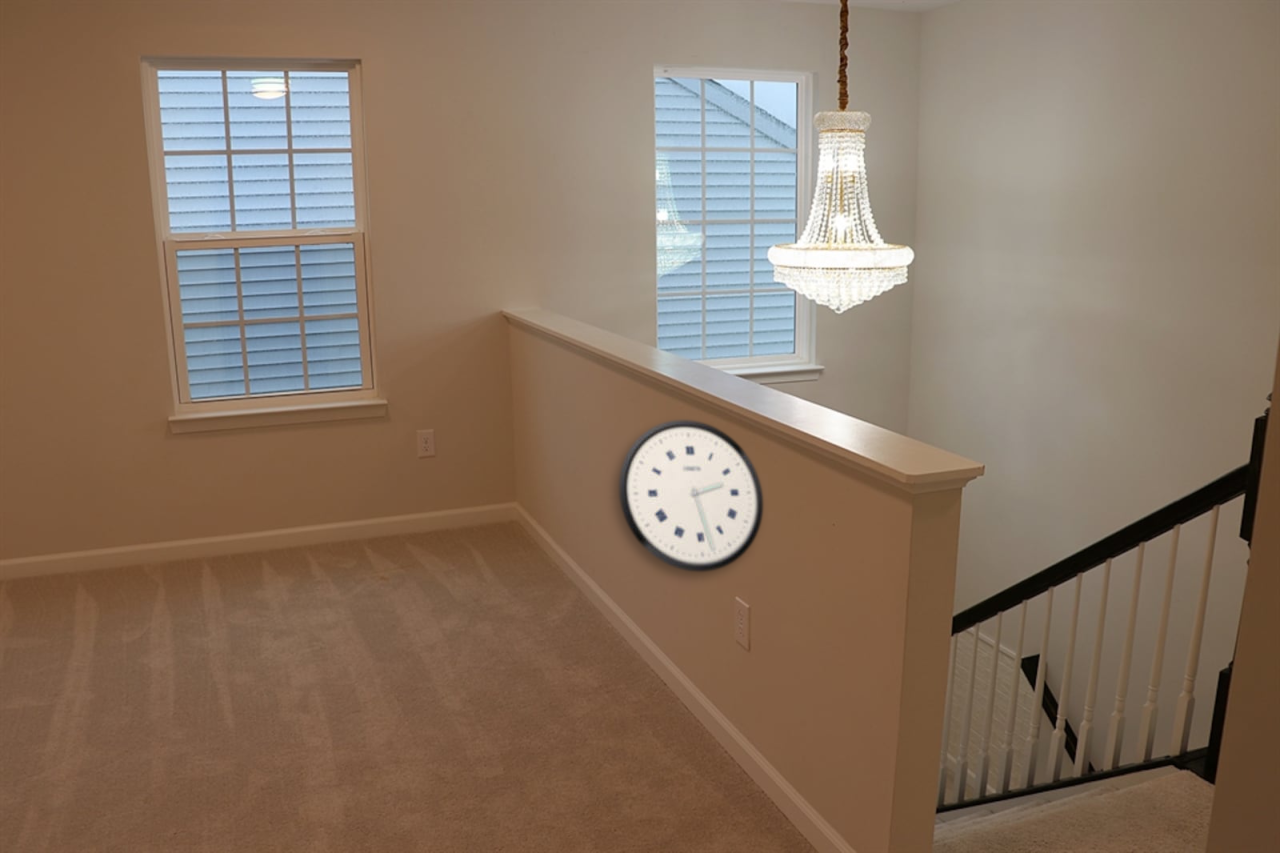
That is 2:28
